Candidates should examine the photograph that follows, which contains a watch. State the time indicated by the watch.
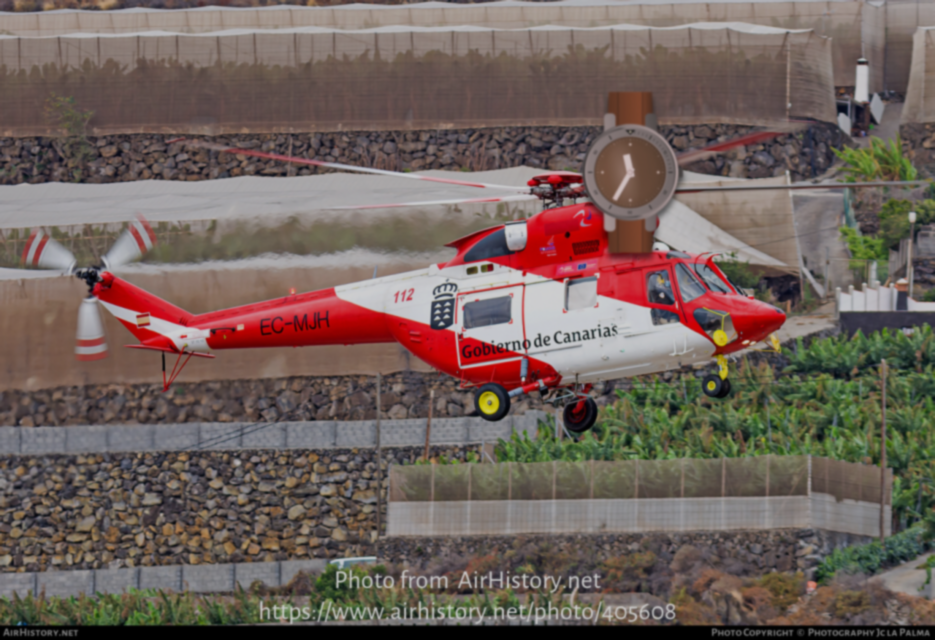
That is 11:35
